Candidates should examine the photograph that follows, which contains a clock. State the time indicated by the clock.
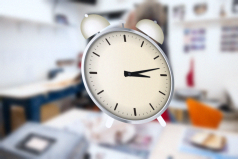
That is 3:13
